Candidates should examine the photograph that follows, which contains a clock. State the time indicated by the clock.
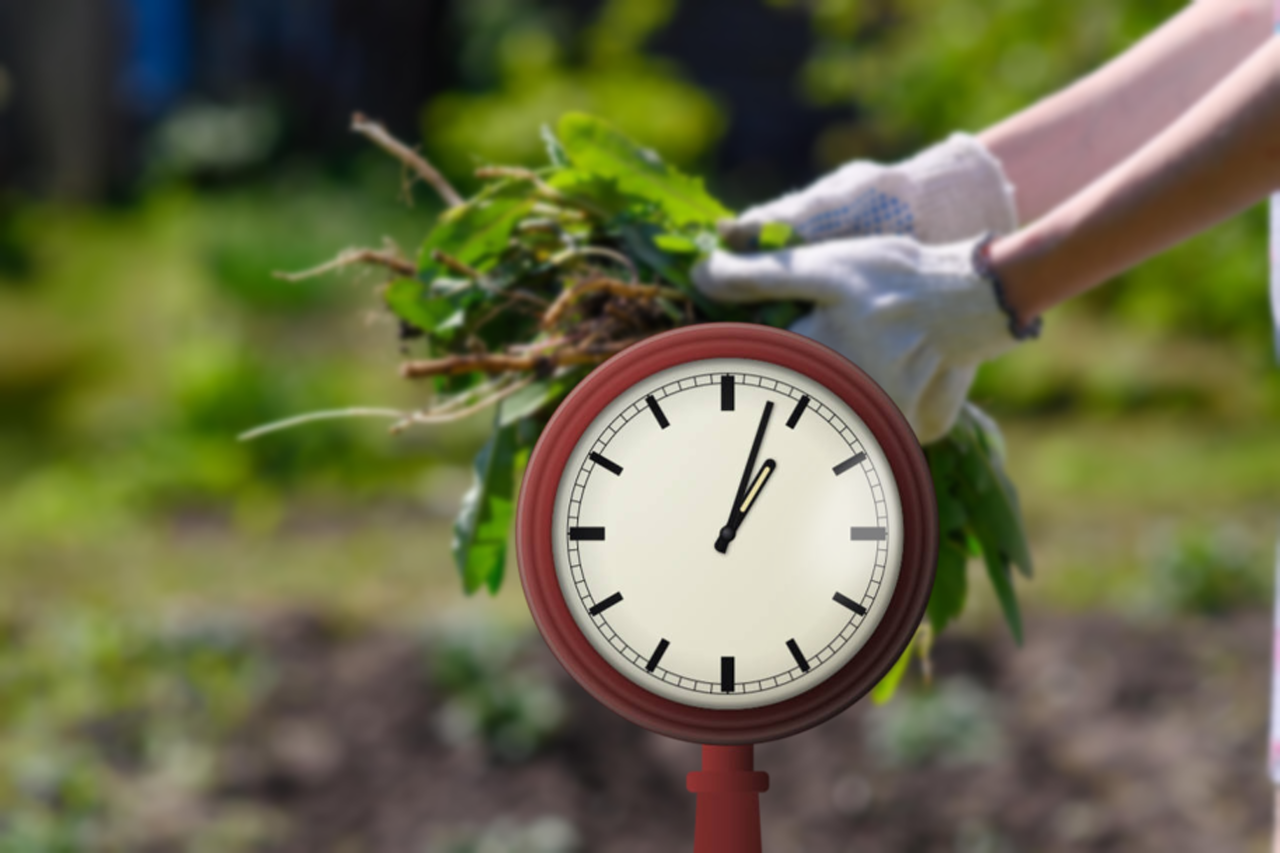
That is 1:03
